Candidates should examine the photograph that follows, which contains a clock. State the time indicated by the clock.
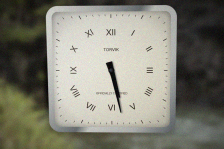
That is 5:28
